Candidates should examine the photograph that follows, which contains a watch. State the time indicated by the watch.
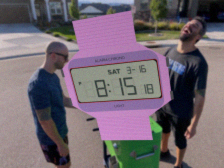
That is 8:15:18
